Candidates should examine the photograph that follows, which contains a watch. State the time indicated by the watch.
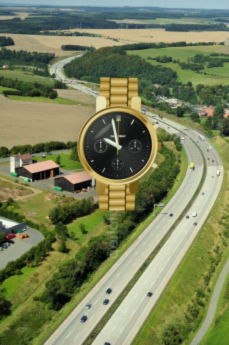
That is 9:58
